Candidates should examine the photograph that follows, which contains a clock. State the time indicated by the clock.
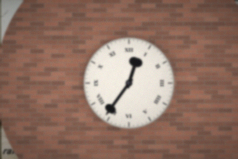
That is 12:36
